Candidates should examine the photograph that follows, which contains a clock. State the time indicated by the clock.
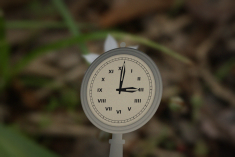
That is 3:01
